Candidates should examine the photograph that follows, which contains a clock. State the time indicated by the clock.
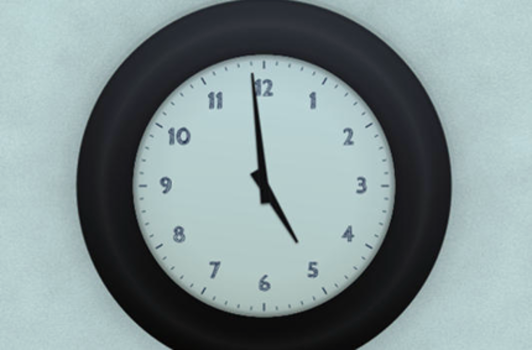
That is 4:59
